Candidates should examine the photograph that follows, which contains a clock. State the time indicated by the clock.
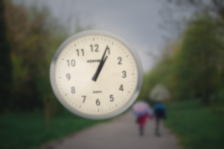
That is 1:04
